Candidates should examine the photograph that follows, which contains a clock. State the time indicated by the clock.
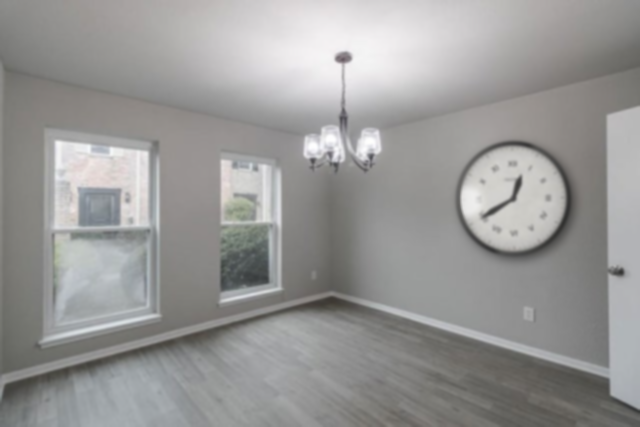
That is 12:40
